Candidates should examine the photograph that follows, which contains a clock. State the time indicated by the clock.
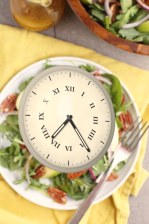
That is 7:24
